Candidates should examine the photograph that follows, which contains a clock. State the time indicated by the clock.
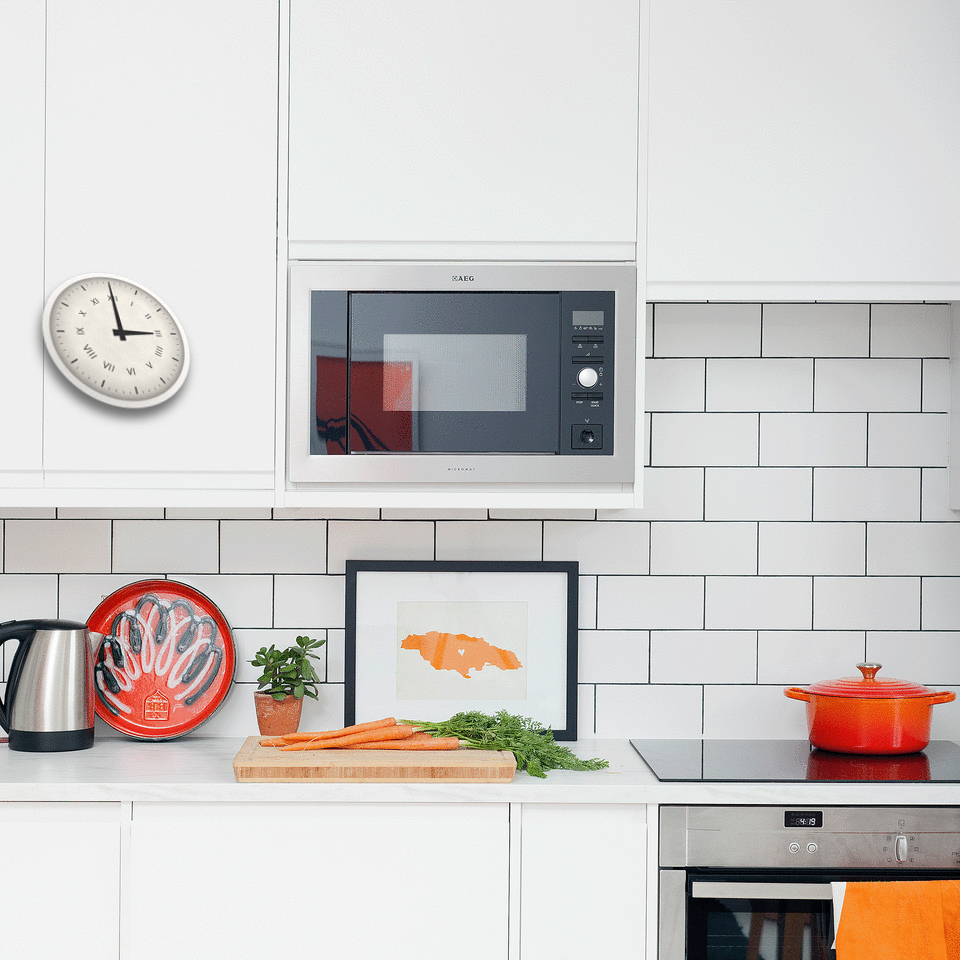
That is 3:00
